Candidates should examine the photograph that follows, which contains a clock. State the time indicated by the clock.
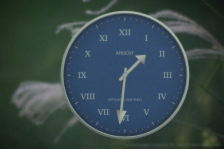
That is 1:31
